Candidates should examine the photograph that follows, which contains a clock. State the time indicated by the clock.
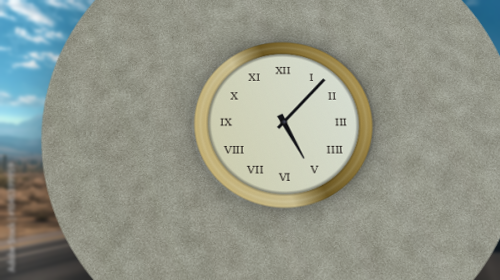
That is 5:07
